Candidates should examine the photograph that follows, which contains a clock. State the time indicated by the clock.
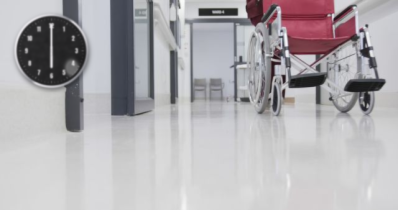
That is 6:00
